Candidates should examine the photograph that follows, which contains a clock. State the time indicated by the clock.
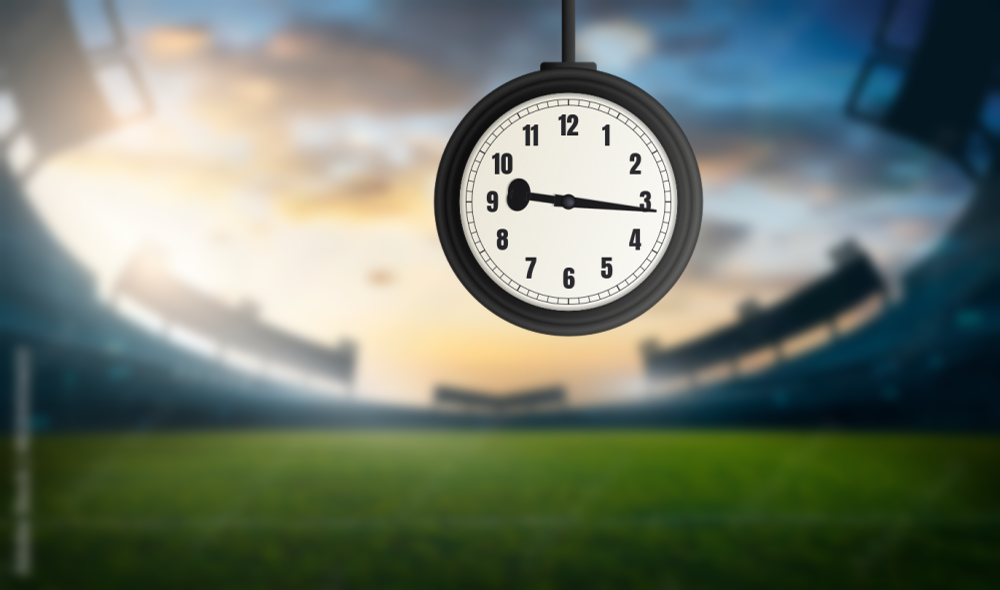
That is 9:16
